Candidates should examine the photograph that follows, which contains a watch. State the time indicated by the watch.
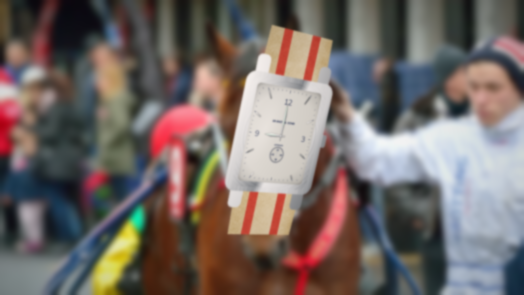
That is 9:00
